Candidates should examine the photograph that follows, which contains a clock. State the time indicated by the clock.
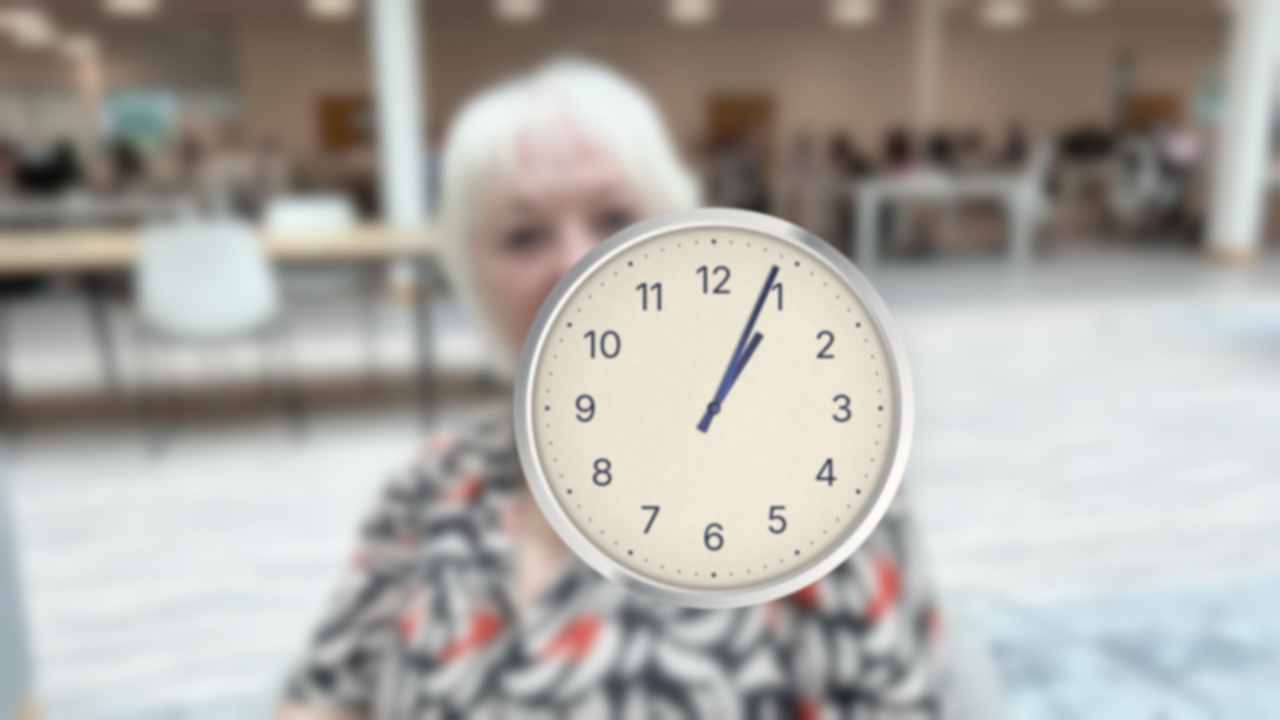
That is 1:04
